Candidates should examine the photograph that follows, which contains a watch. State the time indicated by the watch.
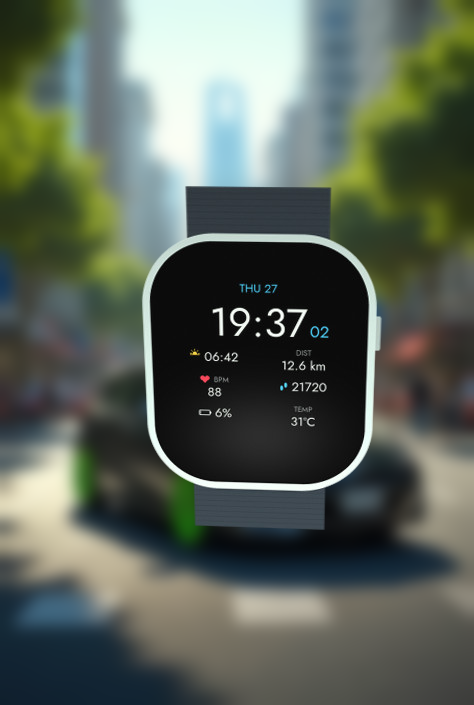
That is 19:37:02
